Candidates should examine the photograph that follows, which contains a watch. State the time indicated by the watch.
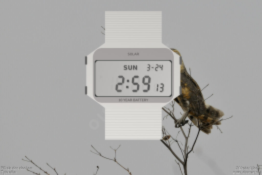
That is 2:59
